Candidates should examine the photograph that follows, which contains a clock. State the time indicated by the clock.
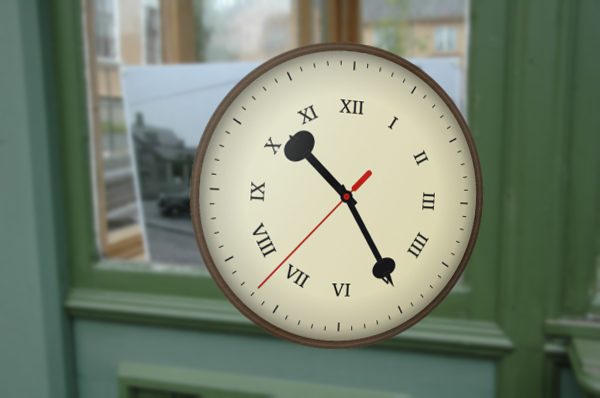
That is 10:24:37
